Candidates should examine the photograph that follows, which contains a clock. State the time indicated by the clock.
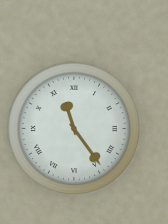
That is 11:24
